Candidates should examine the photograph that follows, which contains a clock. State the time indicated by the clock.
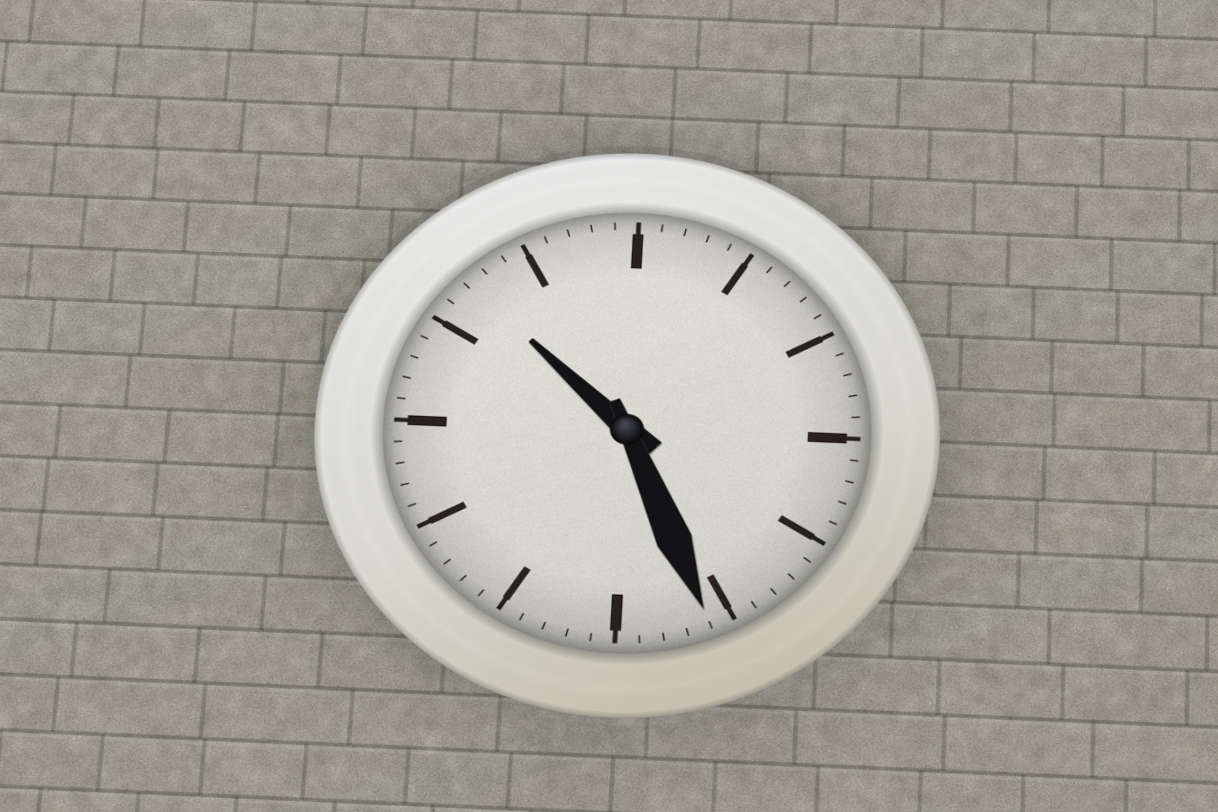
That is 10:26
